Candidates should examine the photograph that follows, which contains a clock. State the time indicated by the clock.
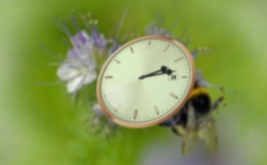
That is 2:13
